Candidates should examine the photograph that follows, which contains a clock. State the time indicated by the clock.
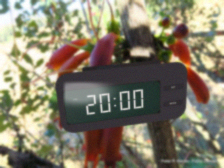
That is 20:00
